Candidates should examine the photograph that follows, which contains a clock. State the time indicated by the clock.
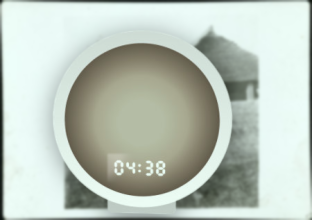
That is 4:38
